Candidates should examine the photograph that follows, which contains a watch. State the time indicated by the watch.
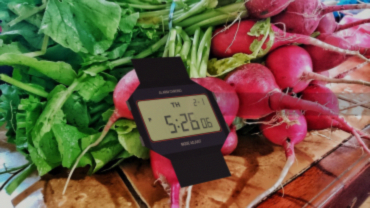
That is 5:26:06
